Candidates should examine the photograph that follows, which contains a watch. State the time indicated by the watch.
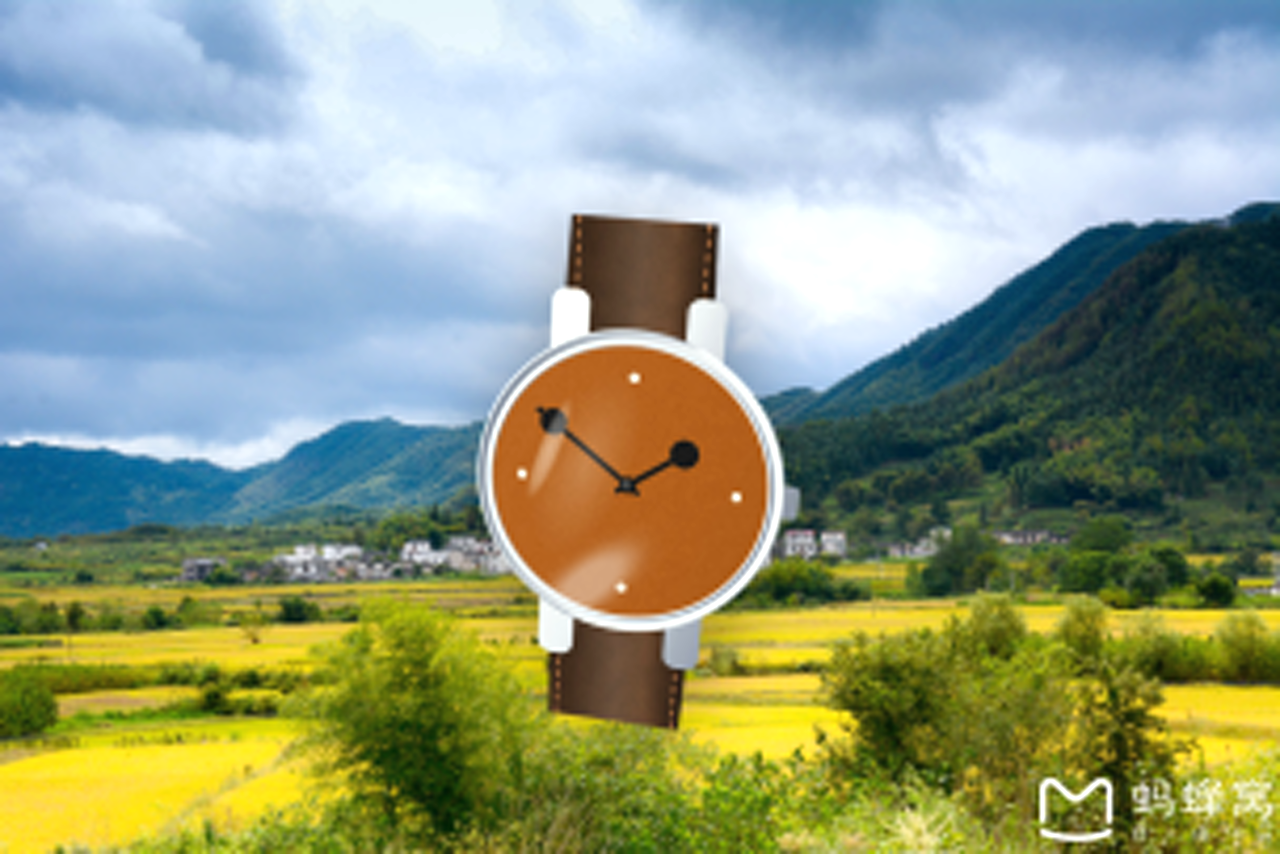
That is 1:51
